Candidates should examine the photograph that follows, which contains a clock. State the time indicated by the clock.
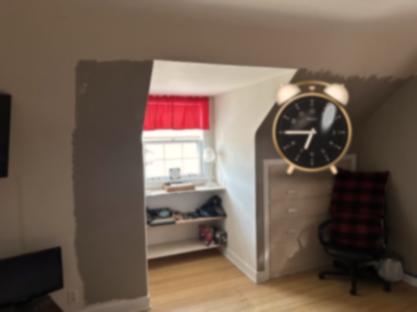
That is 6:45
